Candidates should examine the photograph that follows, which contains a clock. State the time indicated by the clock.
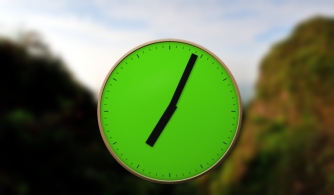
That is 7:04
